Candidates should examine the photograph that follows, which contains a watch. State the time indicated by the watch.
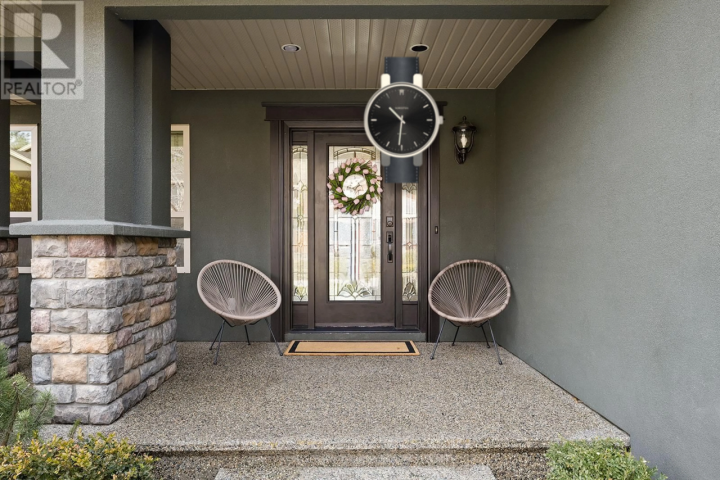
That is 10:31
